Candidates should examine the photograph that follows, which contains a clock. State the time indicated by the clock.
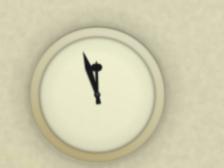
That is 11:57
